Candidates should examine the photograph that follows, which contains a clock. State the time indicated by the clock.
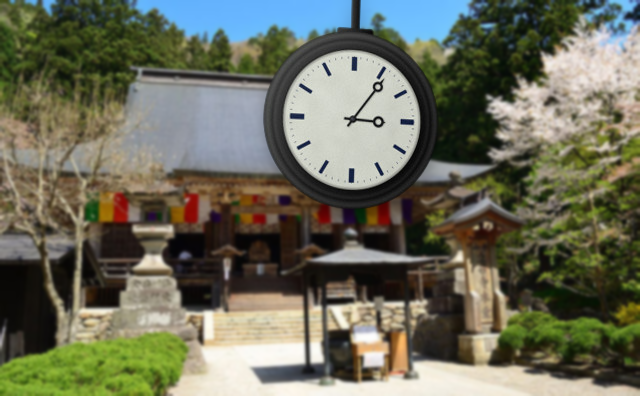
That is 3:06
